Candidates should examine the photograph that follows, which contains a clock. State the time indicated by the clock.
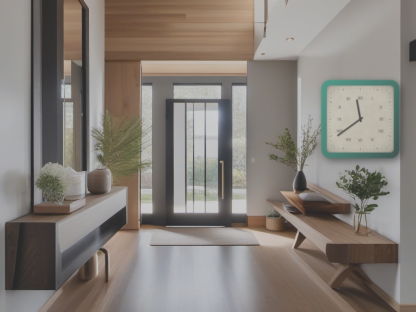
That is 11:39
